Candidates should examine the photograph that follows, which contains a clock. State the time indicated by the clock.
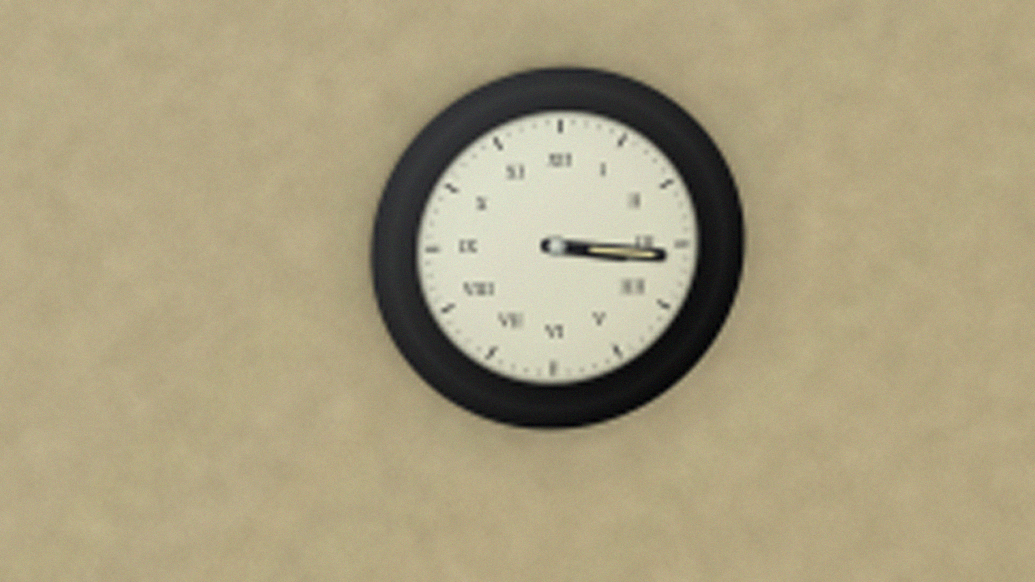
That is 3:16
